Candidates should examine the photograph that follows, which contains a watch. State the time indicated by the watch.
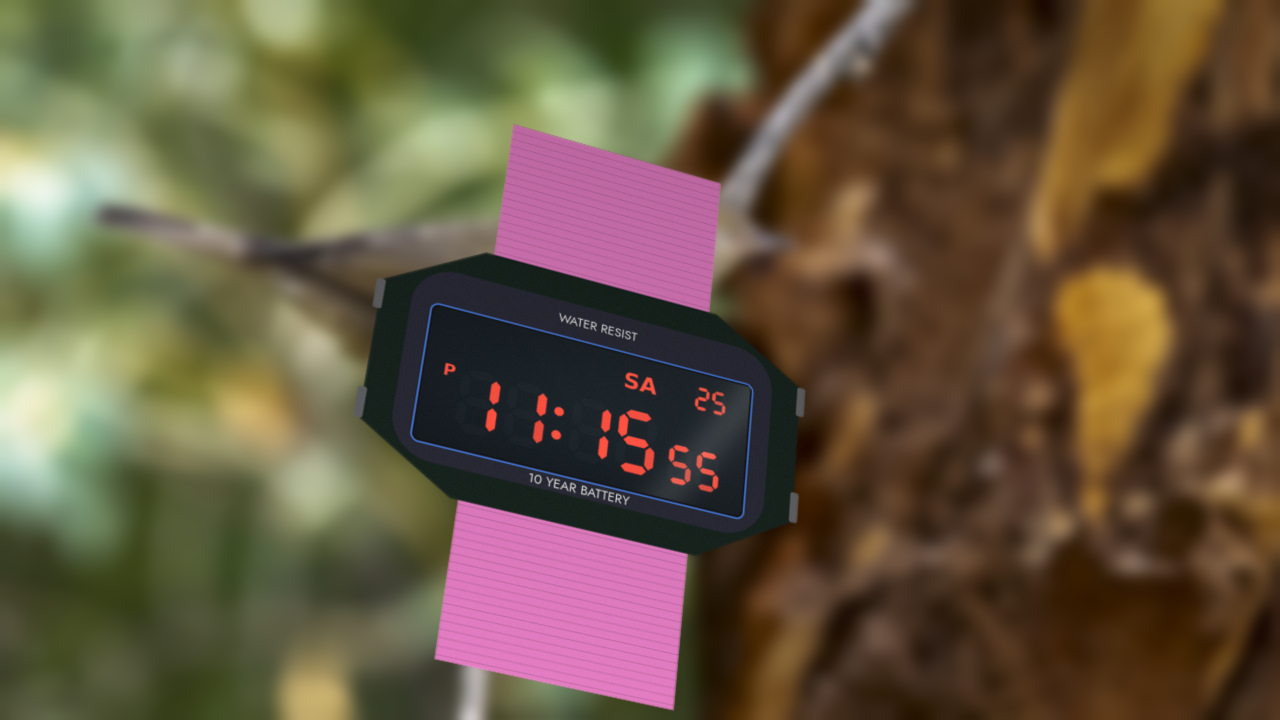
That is 11:15:55
